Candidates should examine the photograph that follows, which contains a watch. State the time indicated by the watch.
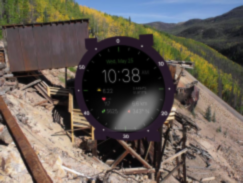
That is 10:38
